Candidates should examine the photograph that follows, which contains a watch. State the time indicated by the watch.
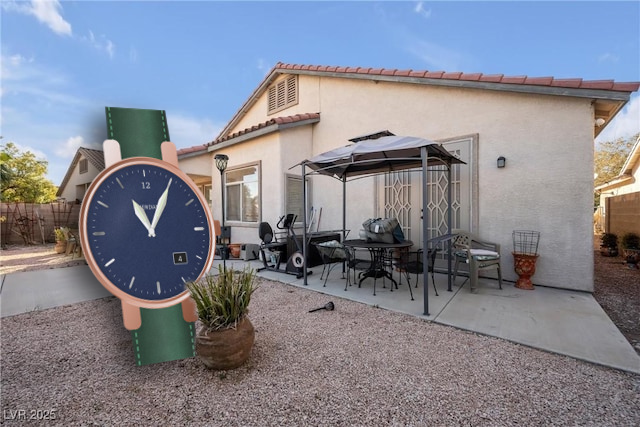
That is 11:05
